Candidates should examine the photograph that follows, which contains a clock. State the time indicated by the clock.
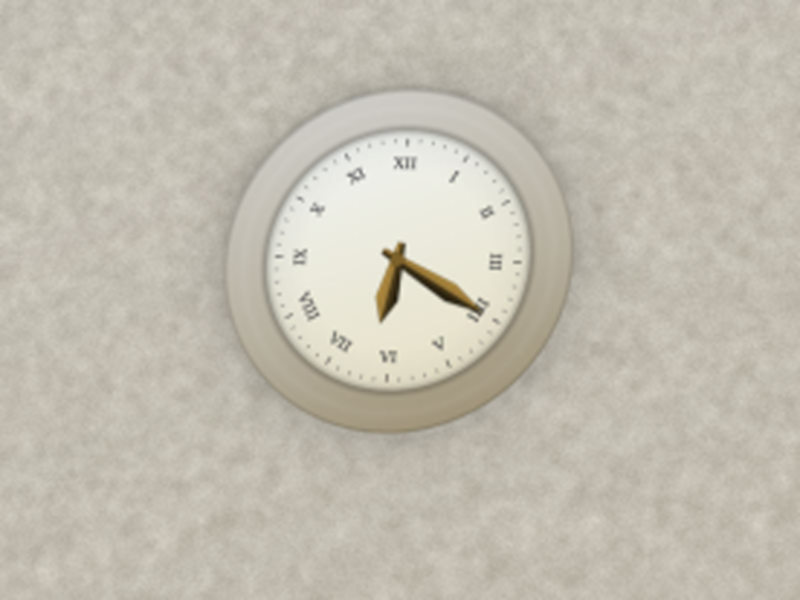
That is 6:20
